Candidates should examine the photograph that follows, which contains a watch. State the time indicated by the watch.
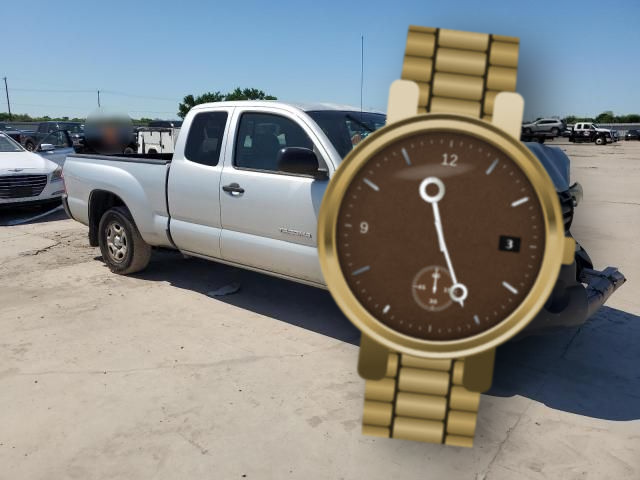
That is 11:26
